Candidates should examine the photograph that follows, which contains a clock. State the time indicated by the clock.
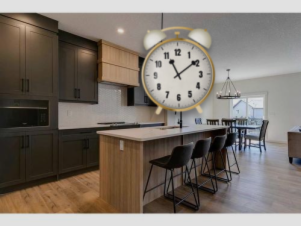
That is 11:09
